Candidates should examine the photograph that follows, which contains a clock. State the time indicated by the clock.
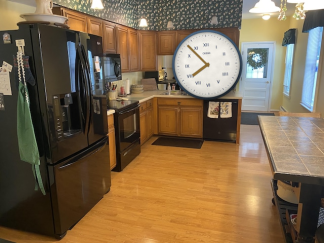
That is 7:53
